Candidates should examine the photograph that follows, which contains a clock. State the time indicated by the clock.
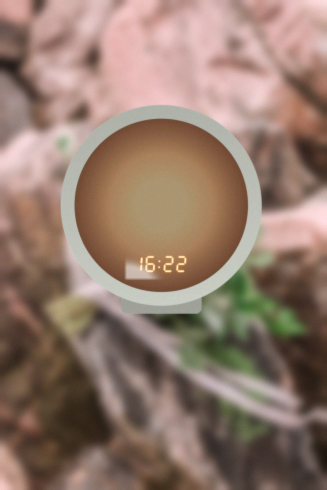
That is 16:22
